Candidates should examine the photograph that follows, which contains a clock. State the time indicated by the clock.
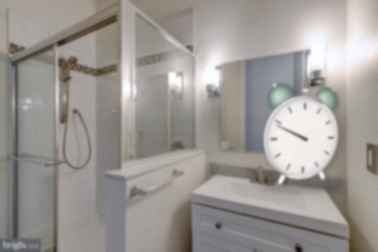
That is 9:49
